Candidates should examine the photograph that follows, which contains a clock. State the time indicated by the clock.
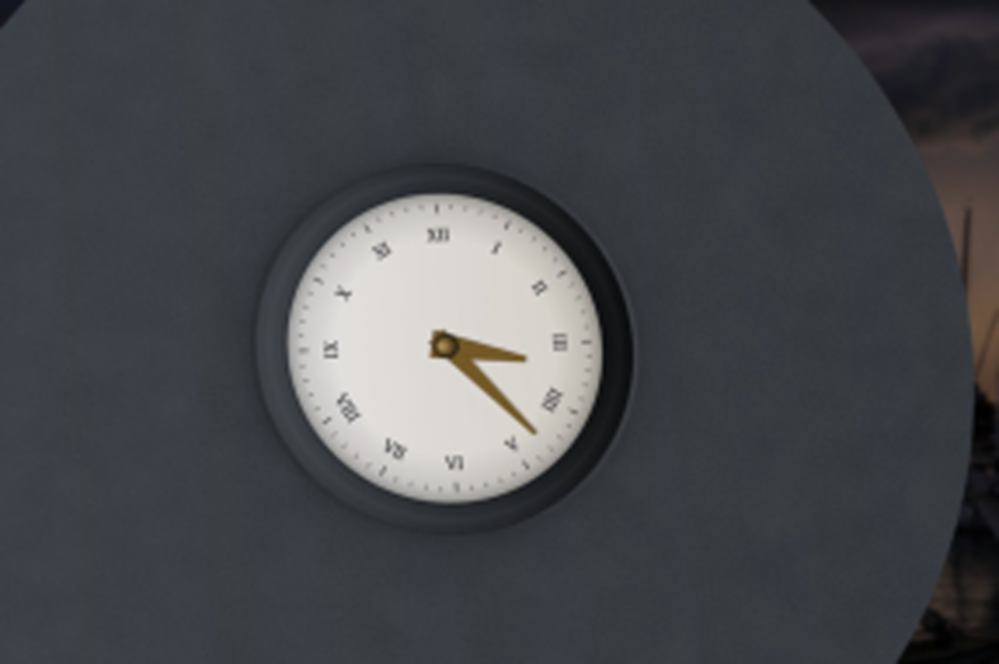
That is 3:23
